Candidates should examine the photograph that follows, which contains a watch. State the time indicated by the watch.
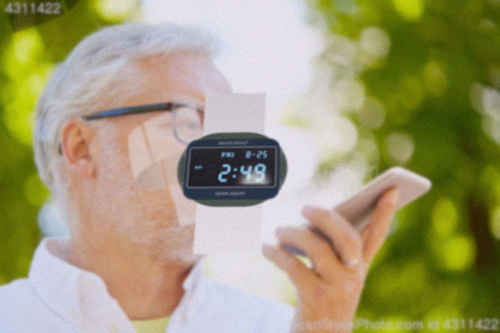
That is 2:49
